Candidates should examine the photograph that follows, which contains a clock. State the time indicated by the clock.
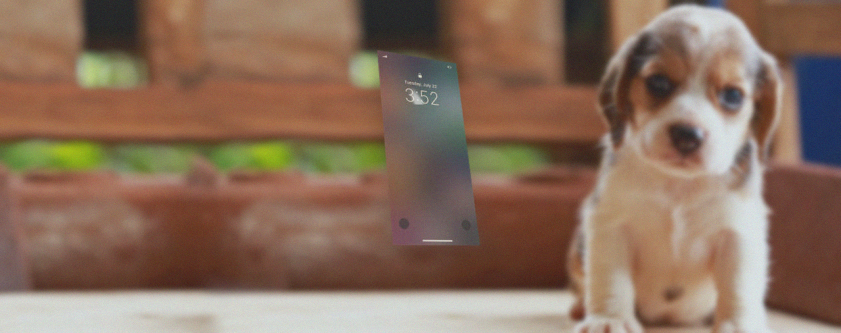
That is 3:52
